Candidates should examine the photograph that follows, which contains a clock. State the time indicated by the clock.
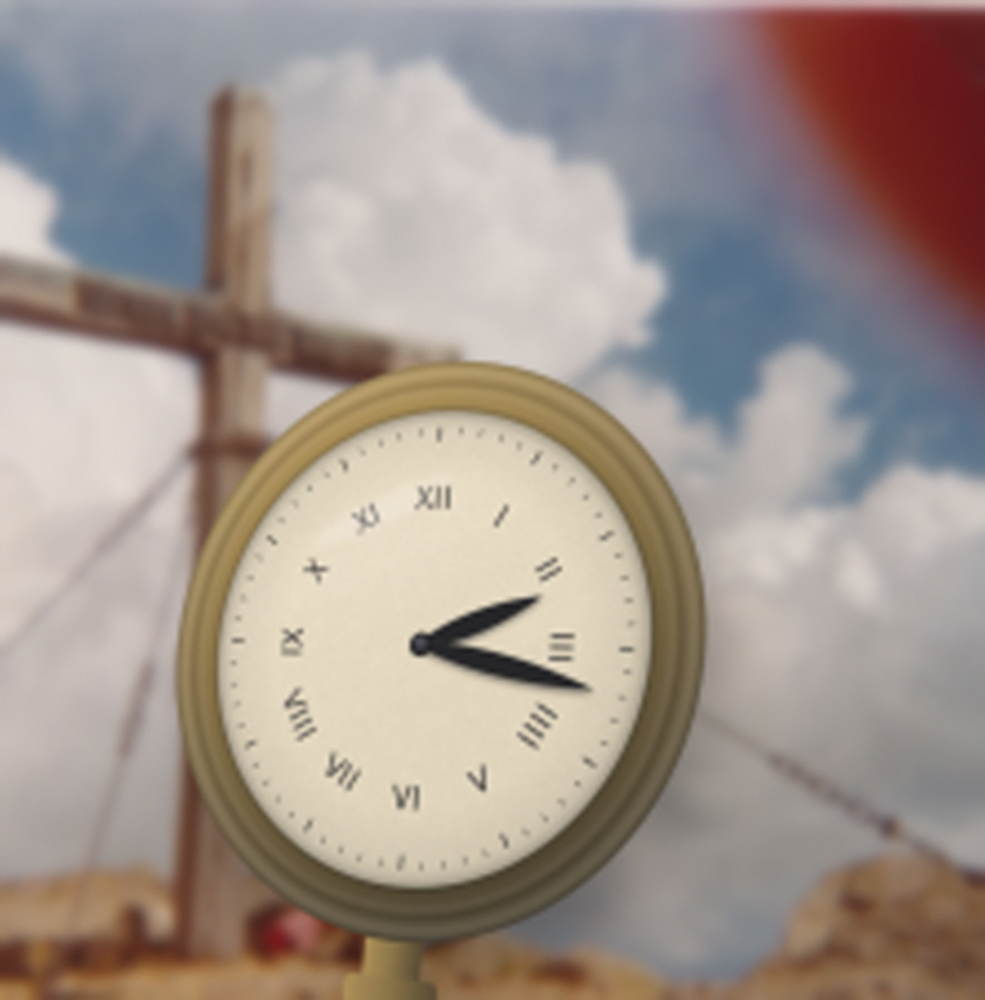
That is 2:17
